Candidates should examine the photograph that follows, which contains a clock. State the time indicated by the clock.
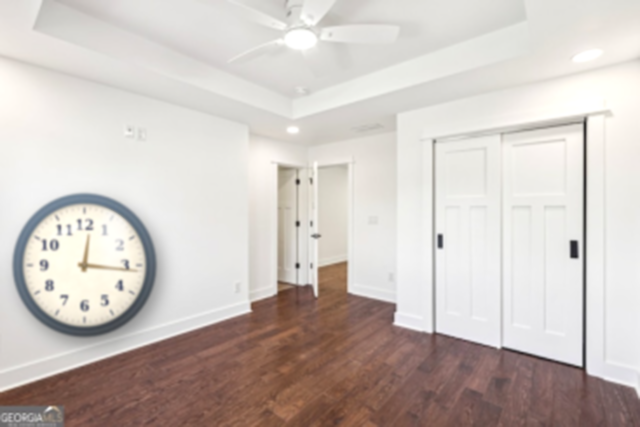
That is 12:16
